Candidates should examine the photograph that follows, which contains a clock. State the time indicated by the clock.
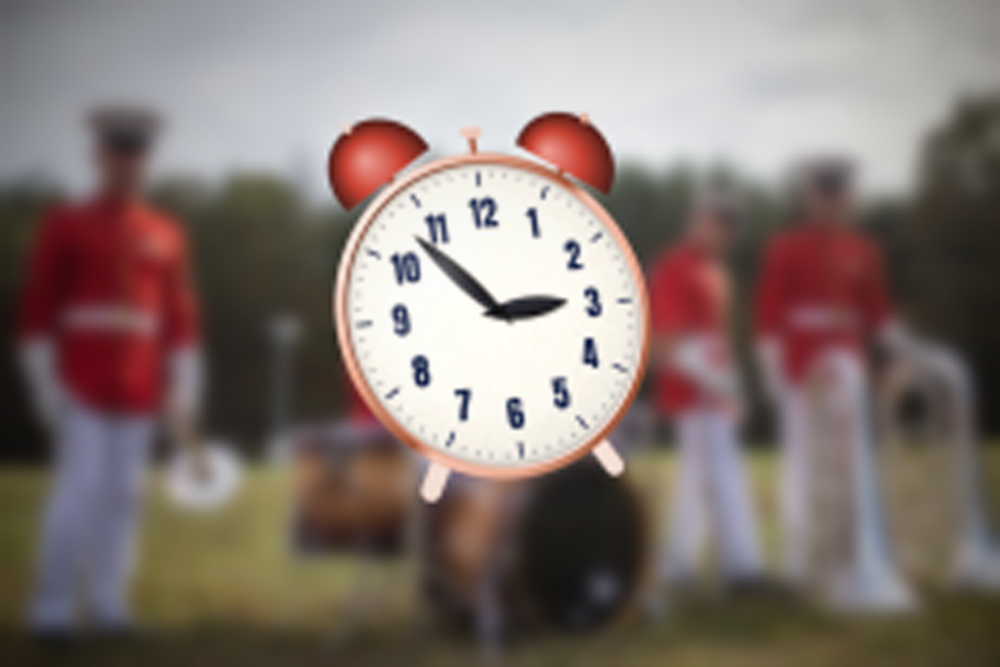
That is 2:53
